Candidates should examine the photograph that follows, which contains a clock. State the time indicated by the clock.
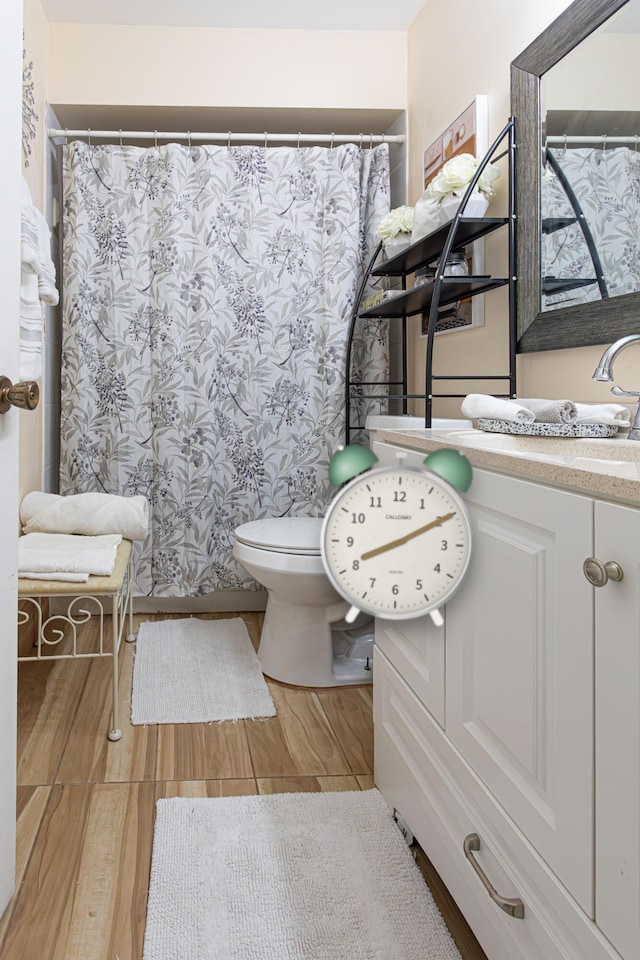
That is 8:10
